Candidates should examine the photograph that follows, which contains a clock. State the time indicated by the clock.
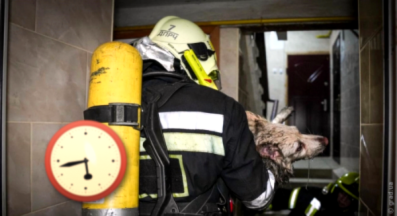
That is 5:43
